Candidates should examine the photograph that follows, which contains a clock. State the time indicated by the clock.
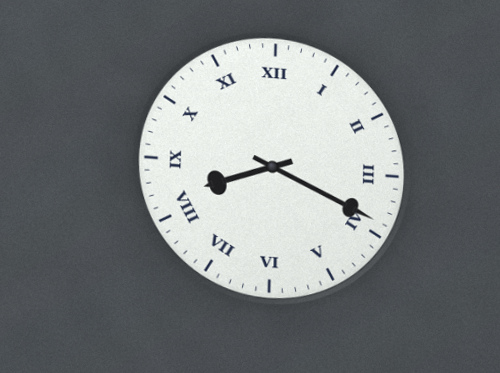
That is 8:19
